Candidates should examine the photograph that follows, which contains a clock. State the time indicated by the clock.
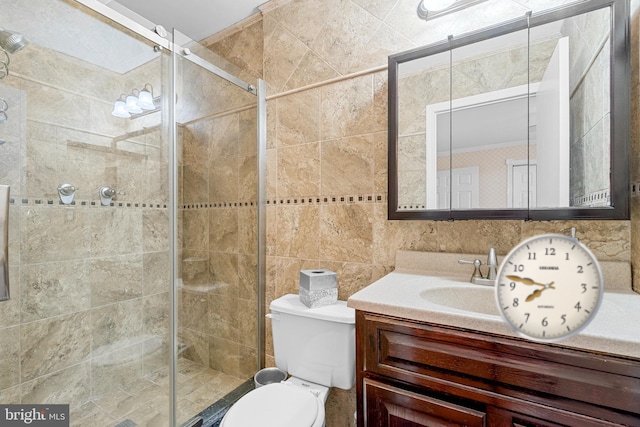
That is 7:47
